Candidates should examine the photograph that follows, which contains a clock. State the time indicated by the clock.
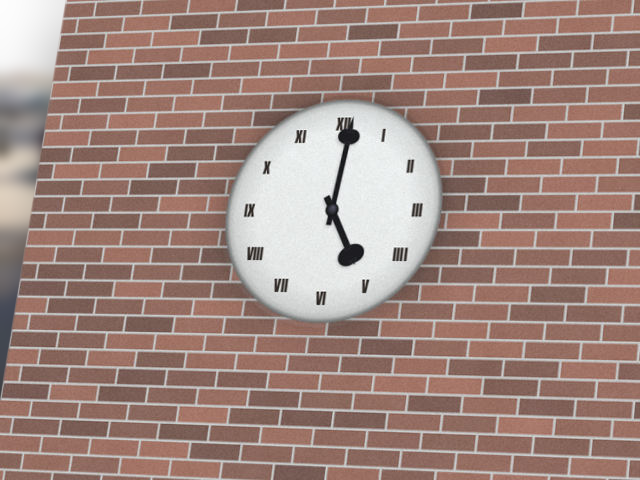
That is 5:01
